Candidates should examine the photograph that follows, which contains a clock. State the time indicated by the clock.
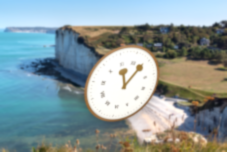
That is 11:04
